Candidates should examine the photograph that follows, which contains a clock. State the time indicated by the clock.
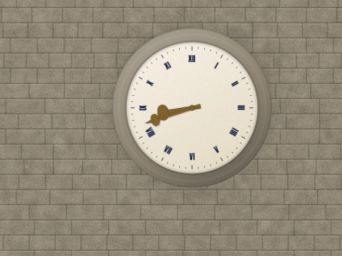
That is 8:42
